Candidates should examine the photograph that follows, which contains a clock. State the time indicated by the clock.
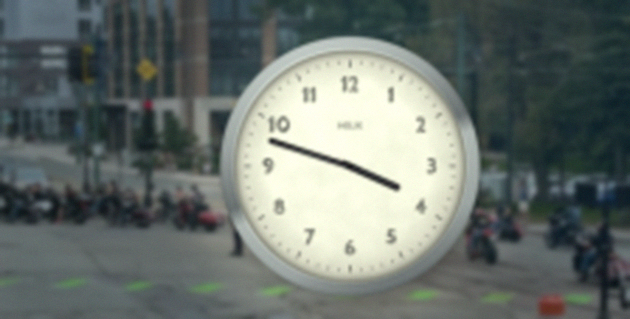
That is 3:48
